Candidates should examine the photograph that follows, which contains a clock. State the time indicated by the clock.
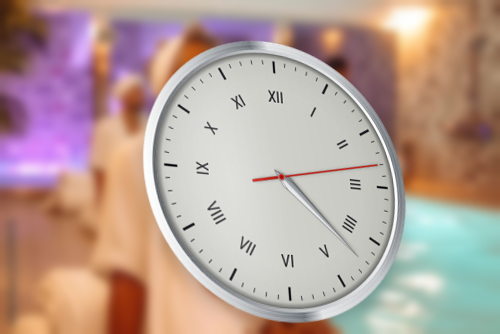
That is 4:22:13
